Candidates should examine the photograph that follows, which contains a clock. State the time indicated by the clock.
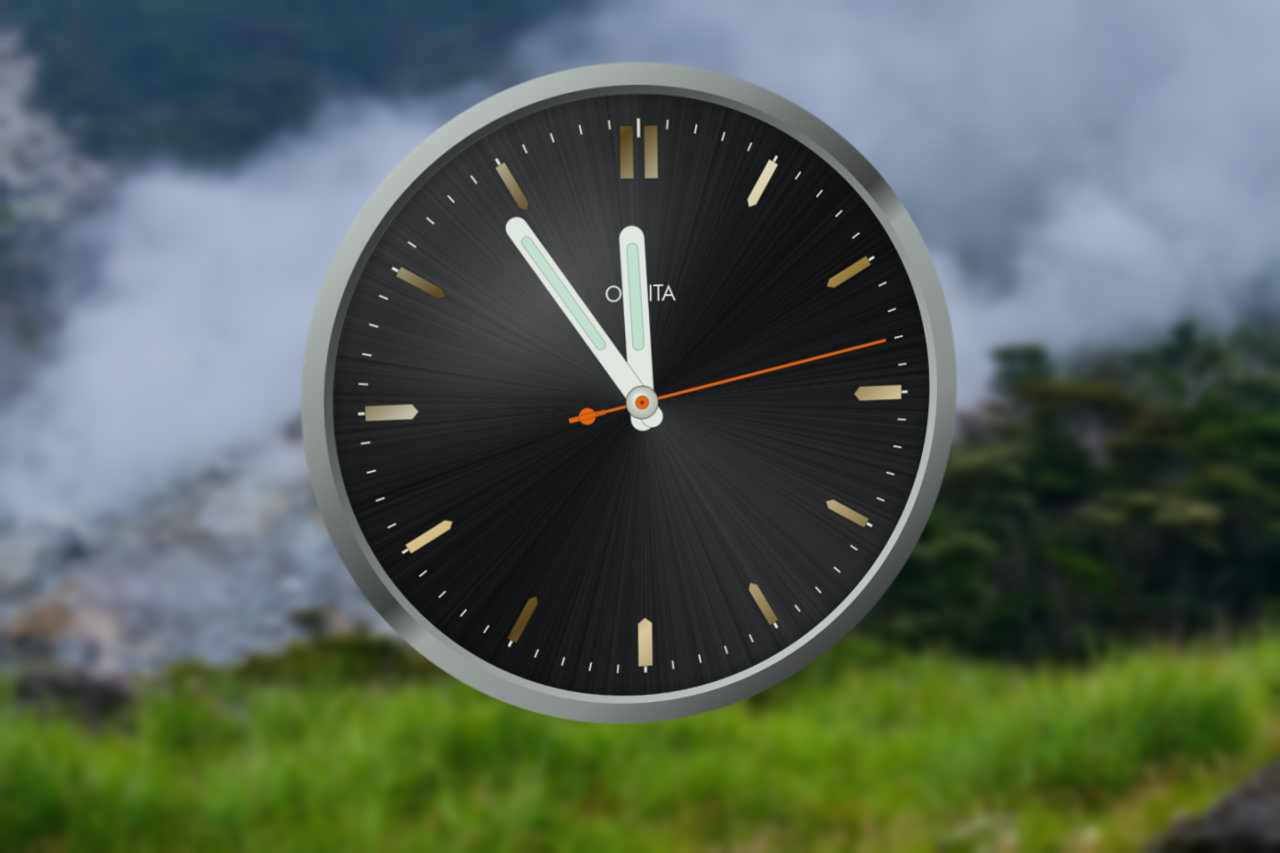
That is 11:54:13
